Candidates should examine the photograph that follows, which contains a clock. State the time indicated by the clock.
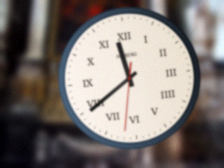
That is 11:39:32
